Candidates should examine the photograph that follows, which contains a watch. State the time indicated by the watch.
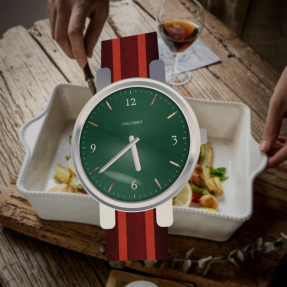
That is 5:39
